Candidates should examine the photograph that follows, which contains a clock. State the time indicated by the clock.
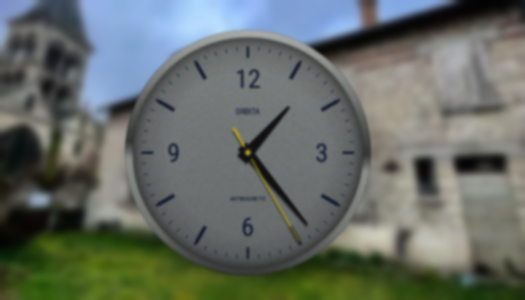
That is 1:23:25
